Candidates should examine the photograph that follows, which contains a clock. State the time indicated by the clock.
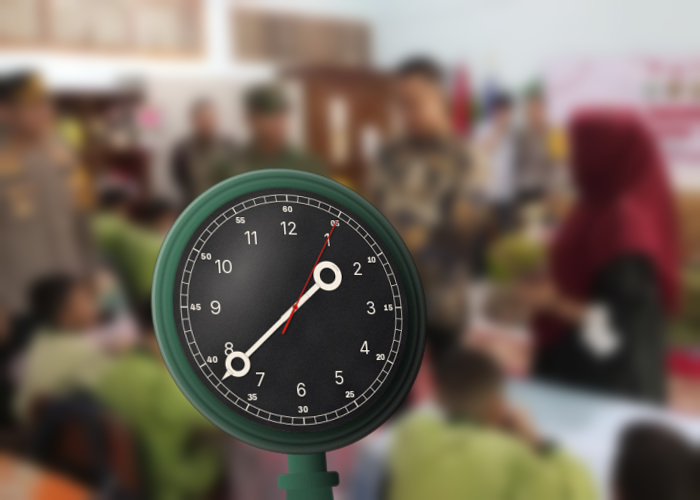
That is 1:38:05
